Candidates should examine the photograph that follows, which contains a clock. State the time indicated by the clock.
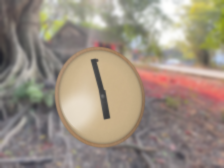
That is 5:59
